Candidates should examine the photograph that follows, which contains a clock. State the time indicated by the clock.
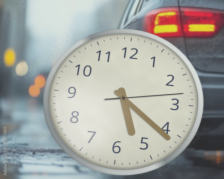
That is 5:21:13
